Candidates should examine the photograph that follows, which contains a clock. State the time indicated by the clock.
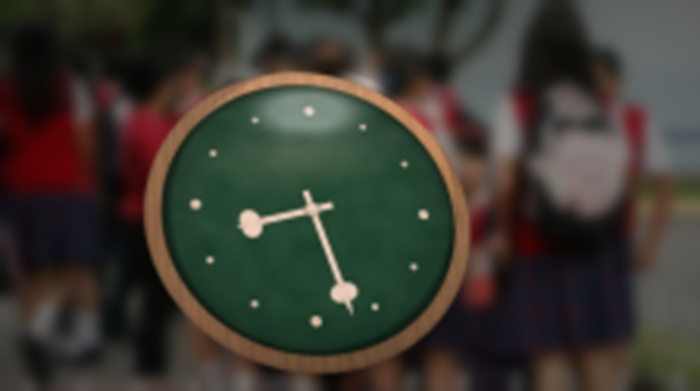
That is 8:27
